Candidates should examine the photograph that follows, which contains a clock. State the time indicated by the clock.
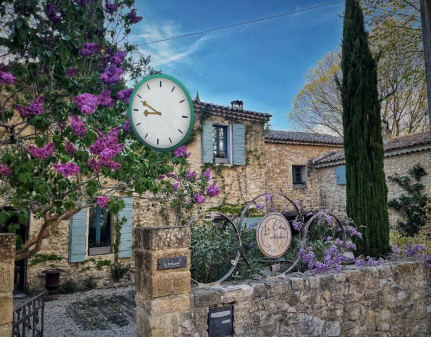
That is 8:49
